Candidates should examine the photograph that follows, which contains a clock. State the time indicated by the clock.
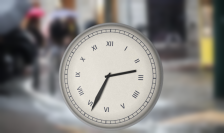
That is 2:34
